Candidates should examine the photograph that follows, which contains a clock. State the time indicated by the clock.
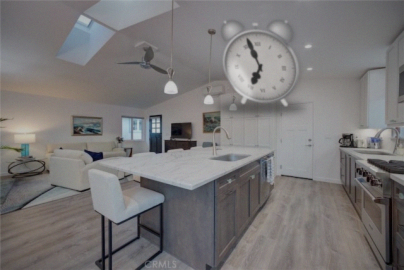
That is 6:57
